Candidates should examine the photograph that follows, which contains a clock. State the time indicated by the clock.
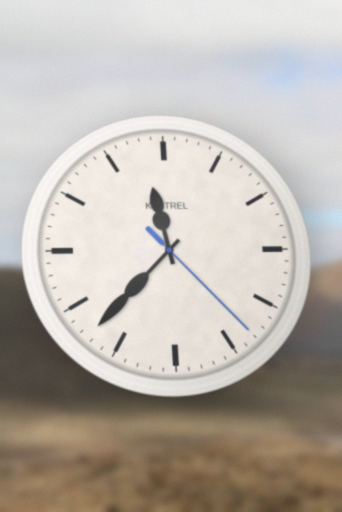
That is 11:37:23
